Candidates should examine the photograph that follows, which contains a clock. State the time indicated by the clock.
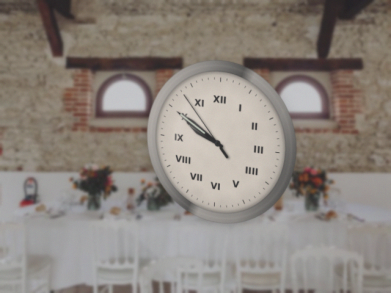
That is 9:49:53
